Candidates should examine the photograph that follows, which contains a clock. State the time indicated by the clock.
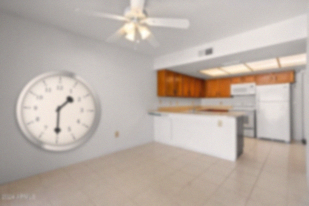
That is 1:30
